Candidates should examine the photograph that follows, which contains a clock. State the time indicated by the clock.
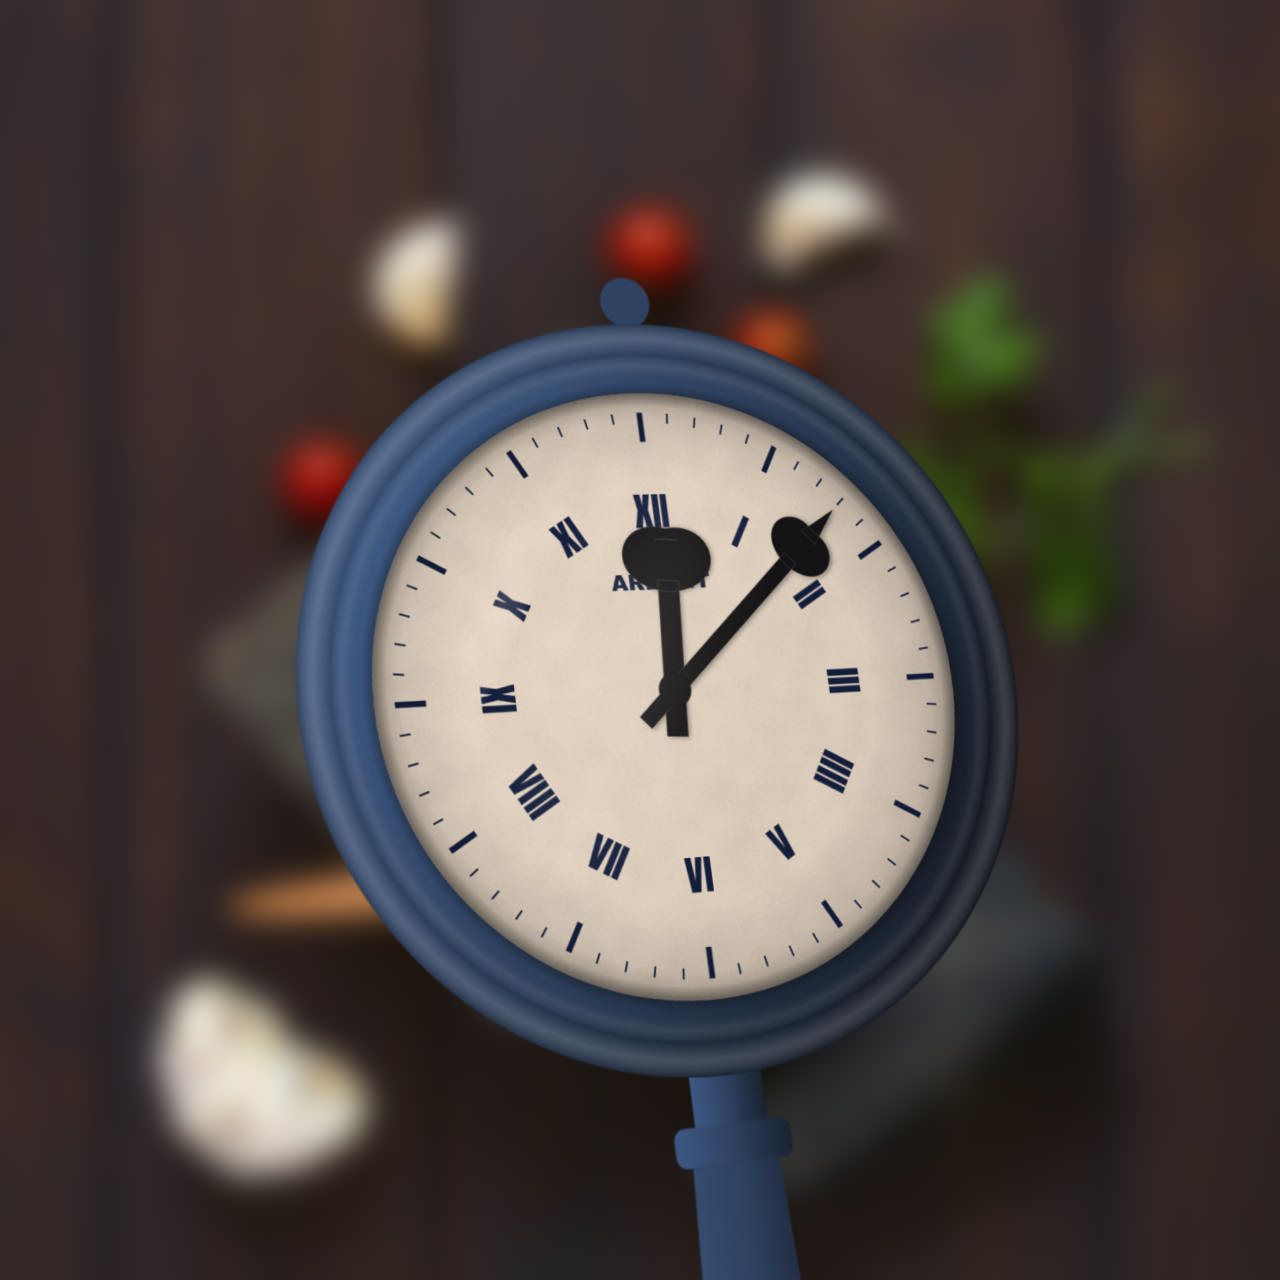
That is 12:08
